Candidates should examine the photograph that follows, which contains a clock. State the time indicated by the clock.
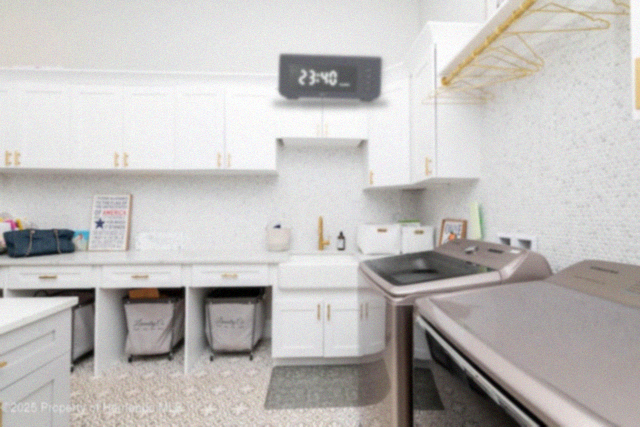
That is 23:40
